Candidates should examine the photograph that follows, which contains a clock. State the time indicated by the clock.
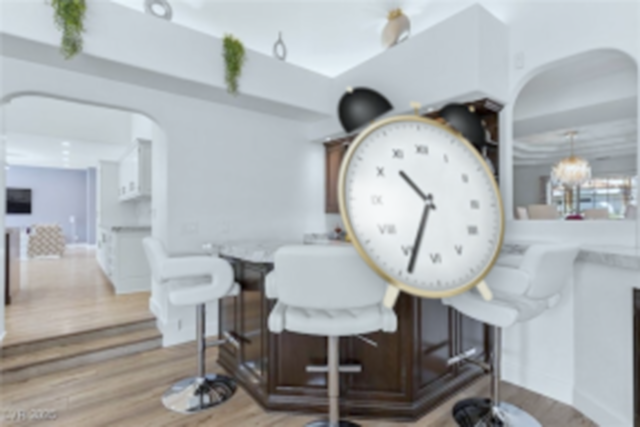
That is 10:34
